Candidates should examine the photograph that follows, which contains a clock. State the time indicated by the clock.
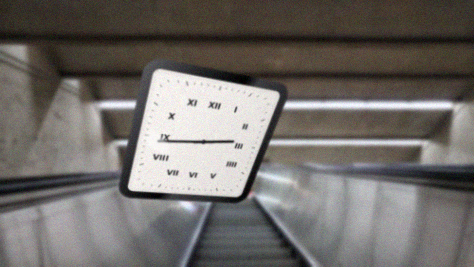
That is 2:44
